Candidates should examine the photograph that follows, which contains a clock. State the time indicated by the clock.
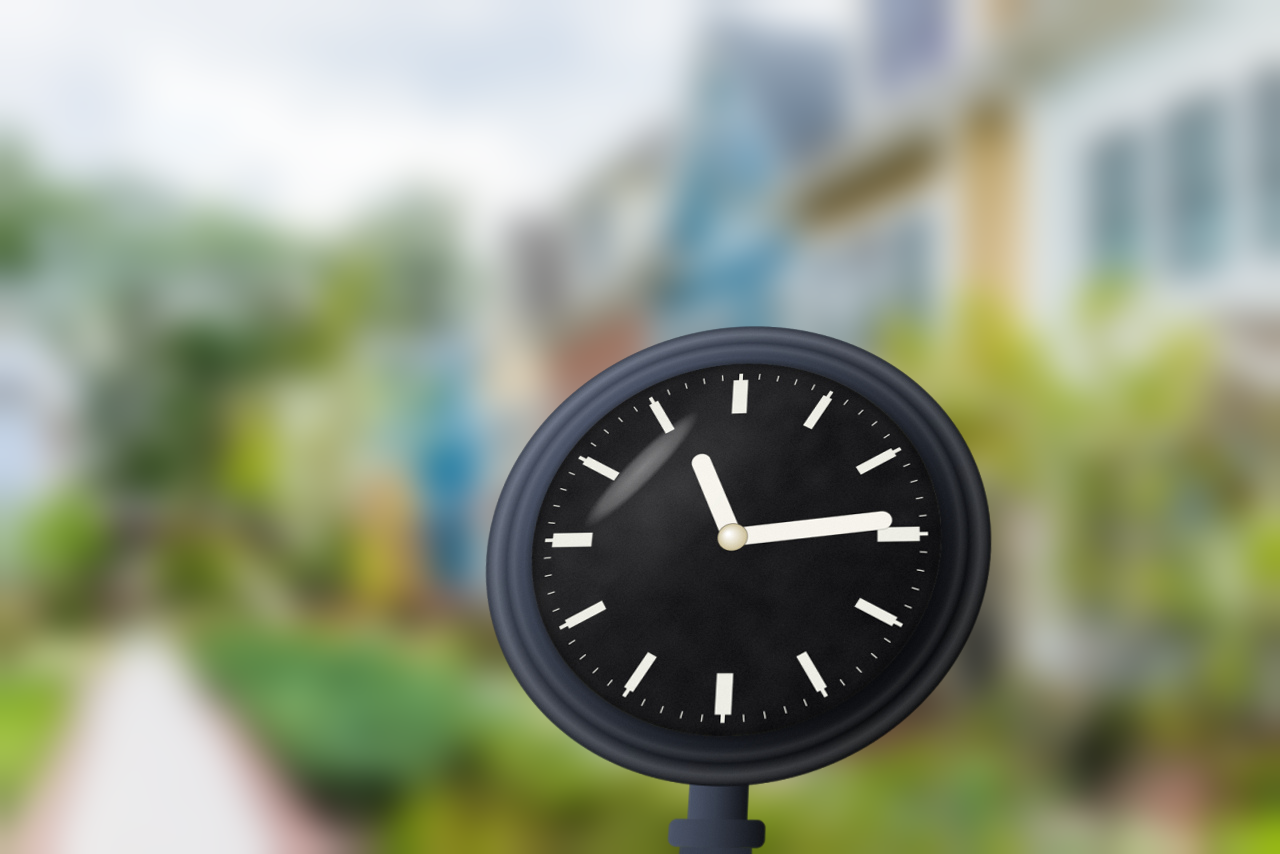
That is 11:14
